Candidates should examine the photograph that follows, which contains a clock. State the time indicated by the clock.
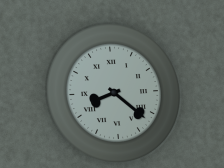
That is 8:22
